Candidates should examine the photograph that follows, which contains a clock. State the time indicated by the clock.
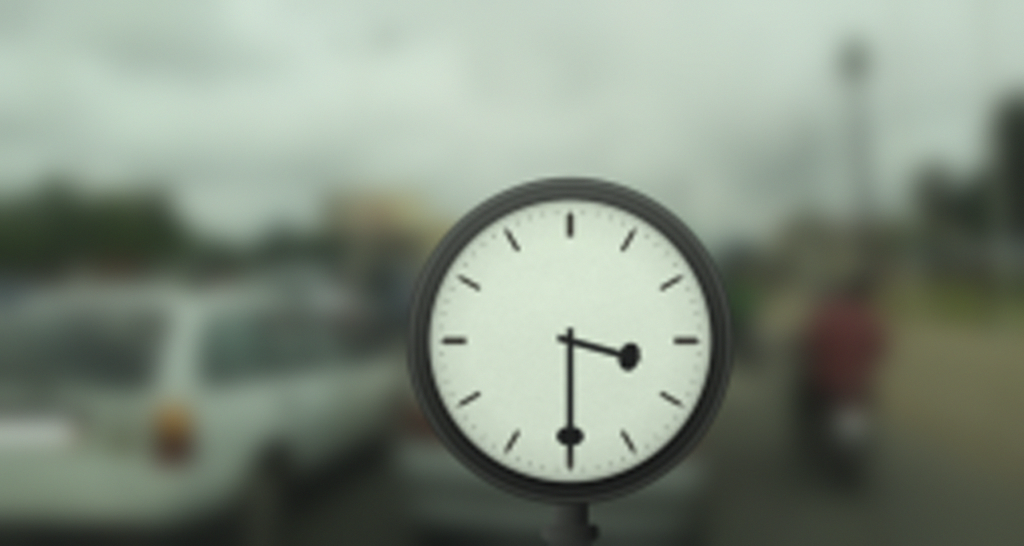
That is 3:30
